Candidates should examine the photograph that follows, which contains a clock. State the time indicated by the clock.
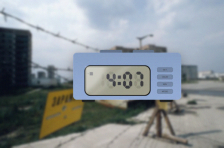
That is 4:07
